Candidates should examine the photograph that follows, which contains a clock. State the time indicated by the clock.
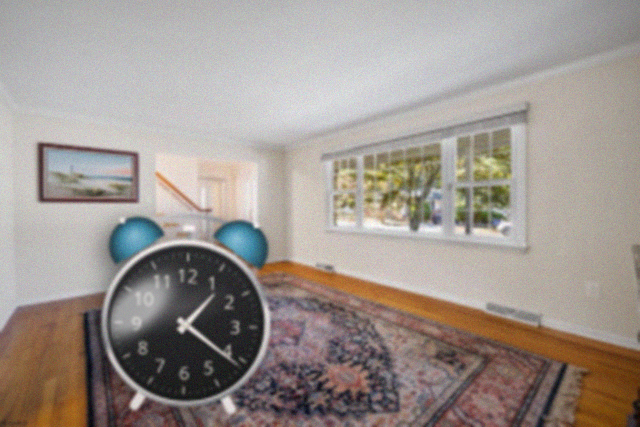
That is 1:21
